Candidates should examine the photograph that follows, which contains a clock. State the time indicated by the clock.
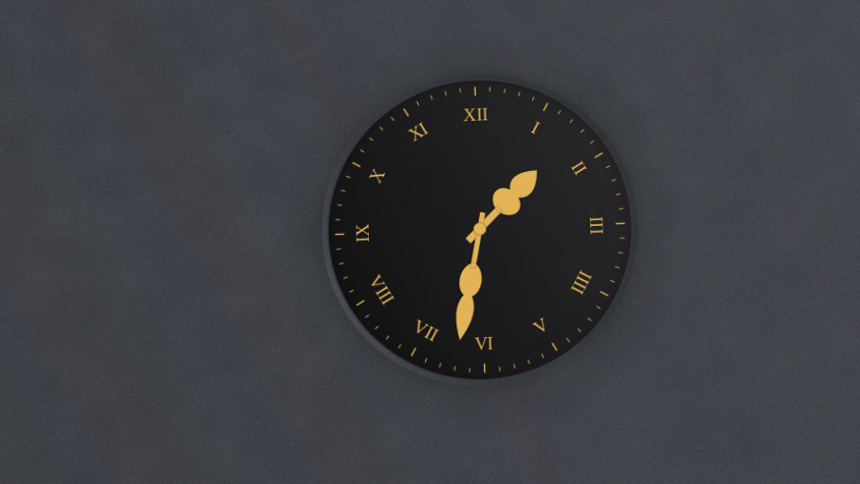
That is 1:32
